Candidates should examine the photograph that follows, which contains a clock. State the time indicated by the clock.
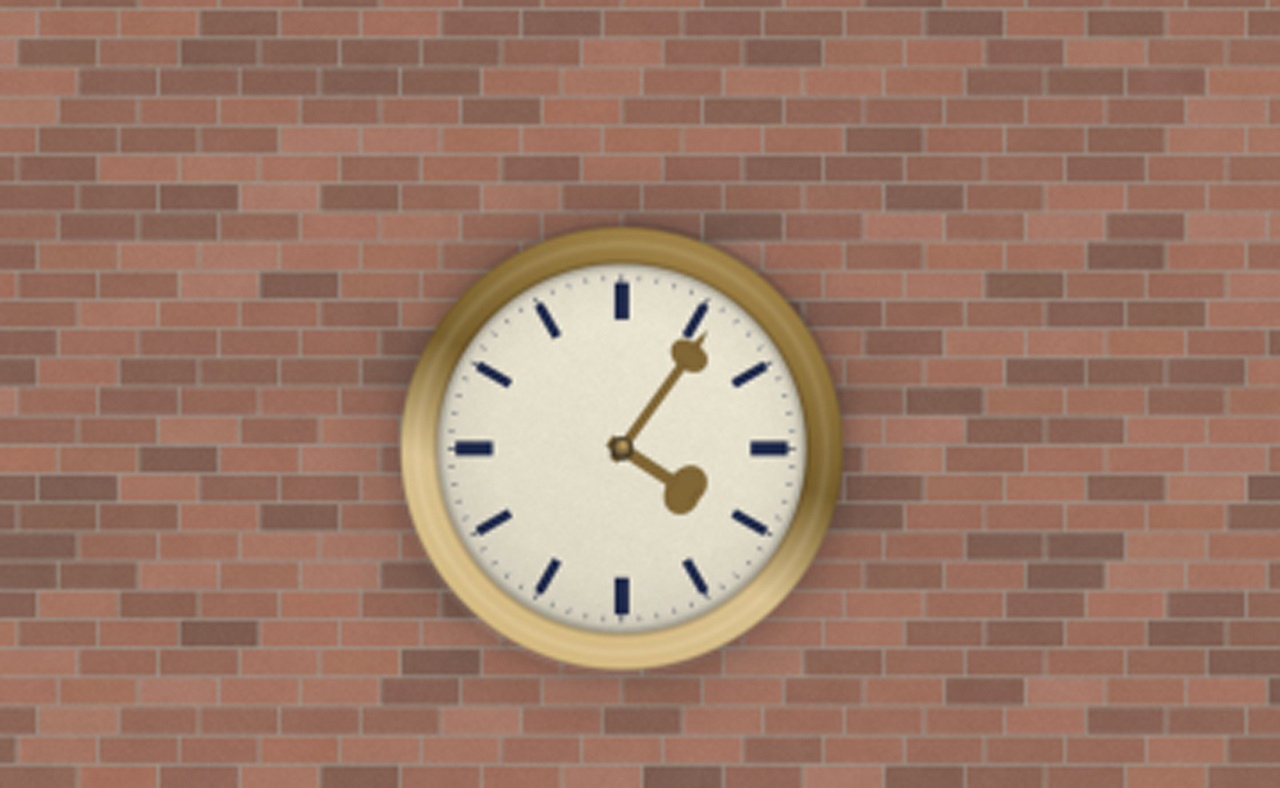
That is 4:06
